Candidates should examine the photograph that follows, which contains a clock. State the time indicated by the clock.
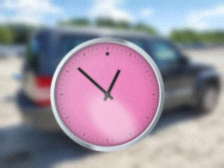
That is 12:52
